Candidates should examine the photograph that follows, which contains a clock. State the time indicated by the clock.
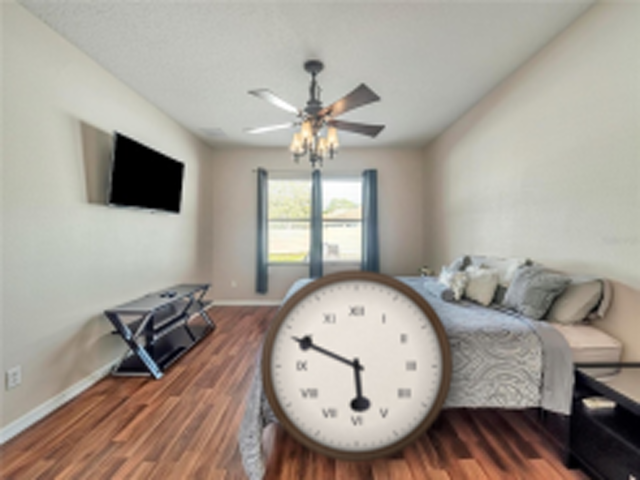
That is 5:49
